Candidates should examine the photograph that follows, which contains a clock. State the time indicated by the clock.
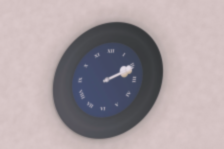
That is 2:11
